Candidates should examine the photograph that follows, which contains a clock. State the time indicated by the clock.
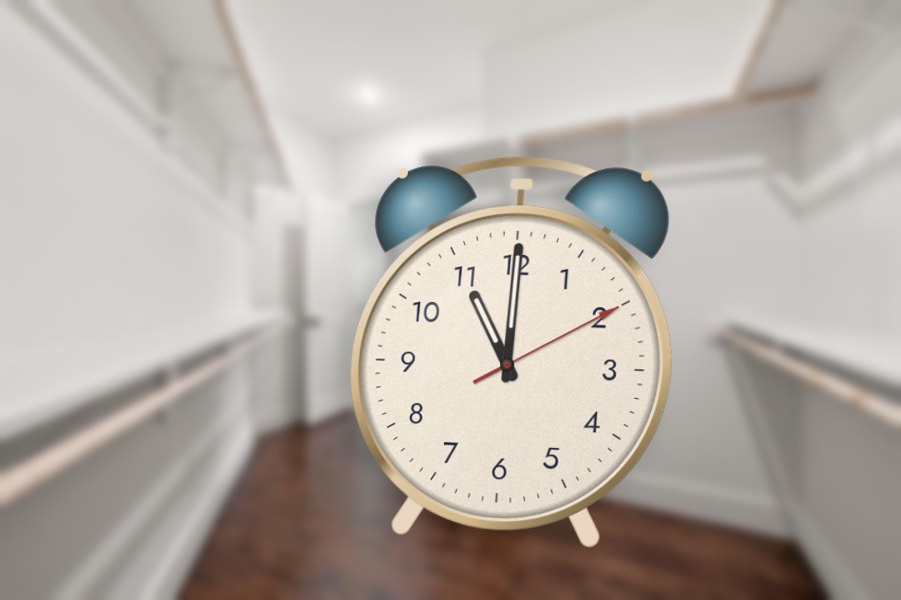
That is 11:00:10
